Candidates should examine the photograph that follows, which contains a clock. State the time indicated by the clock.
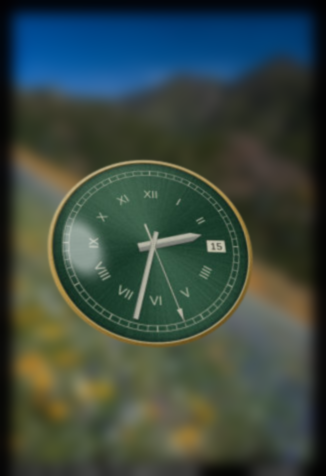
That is 2:32:27
